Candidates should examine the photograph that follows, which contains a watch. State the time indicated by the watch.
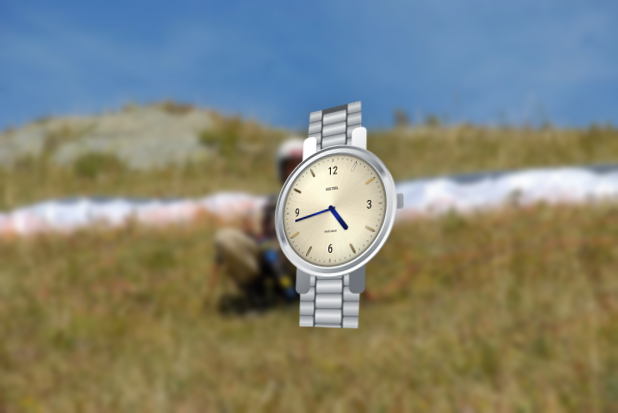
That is 4:43
